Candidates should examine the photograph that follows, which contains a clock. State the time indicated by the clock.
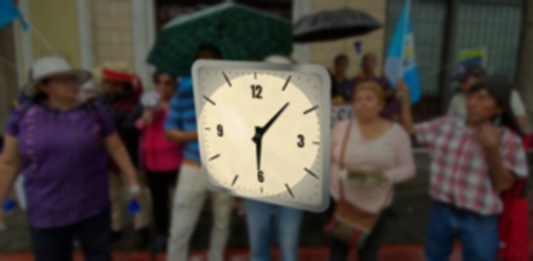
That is 6:07
